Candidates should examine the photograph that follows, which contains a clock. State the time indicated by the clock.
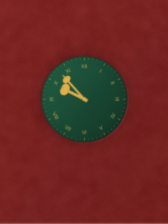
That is 9:53
